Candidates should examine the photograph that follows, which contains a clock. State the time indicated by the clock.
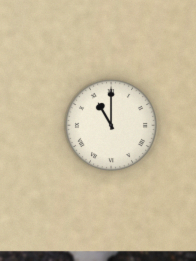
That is 11:00
